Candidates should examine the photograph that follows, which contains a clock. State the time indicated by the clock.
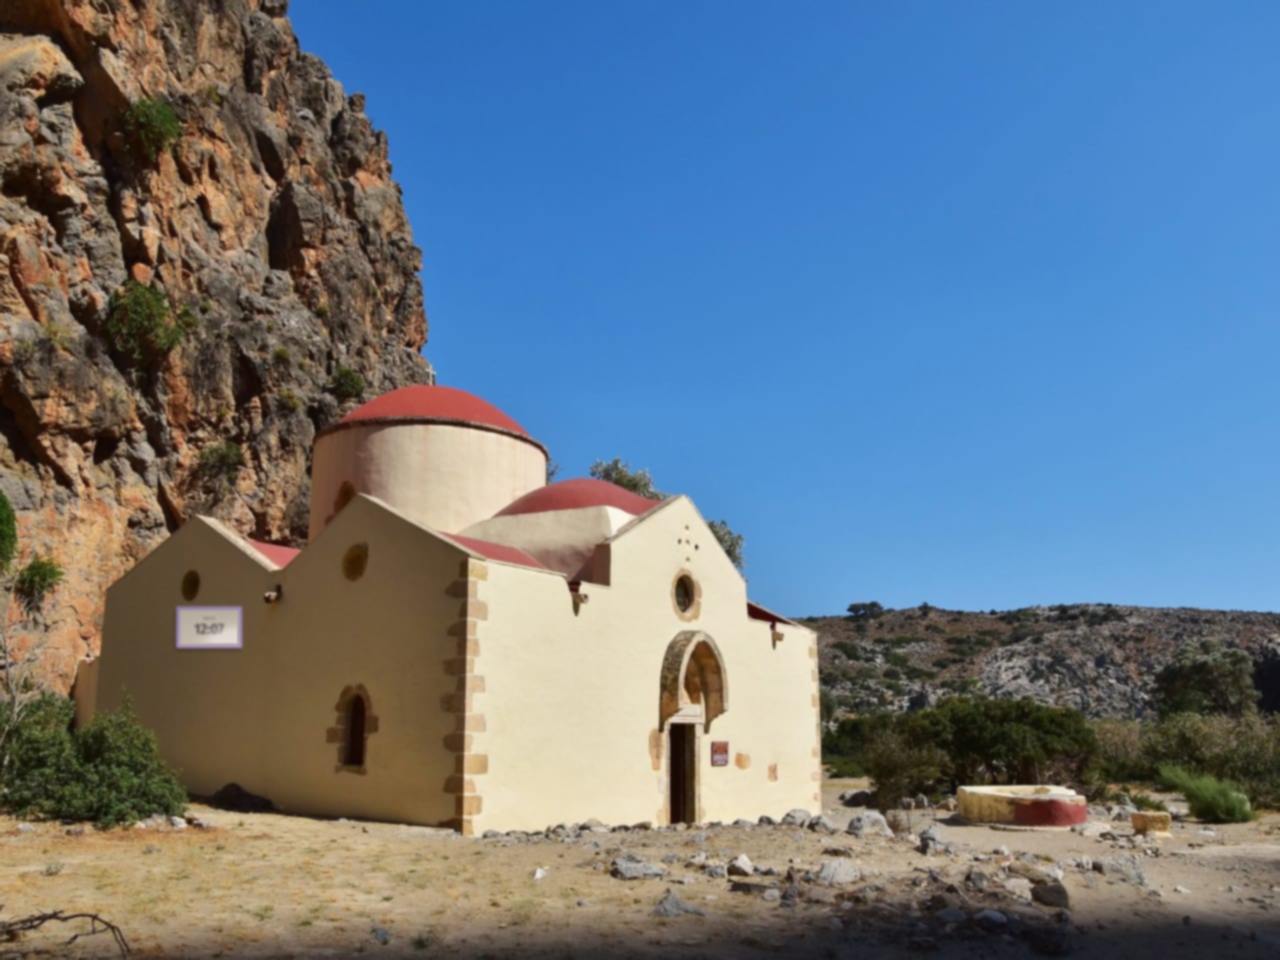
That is 12:07
